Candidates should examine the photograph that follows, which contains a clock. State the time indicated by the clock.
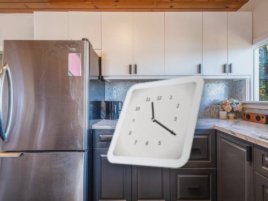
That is 11:20
